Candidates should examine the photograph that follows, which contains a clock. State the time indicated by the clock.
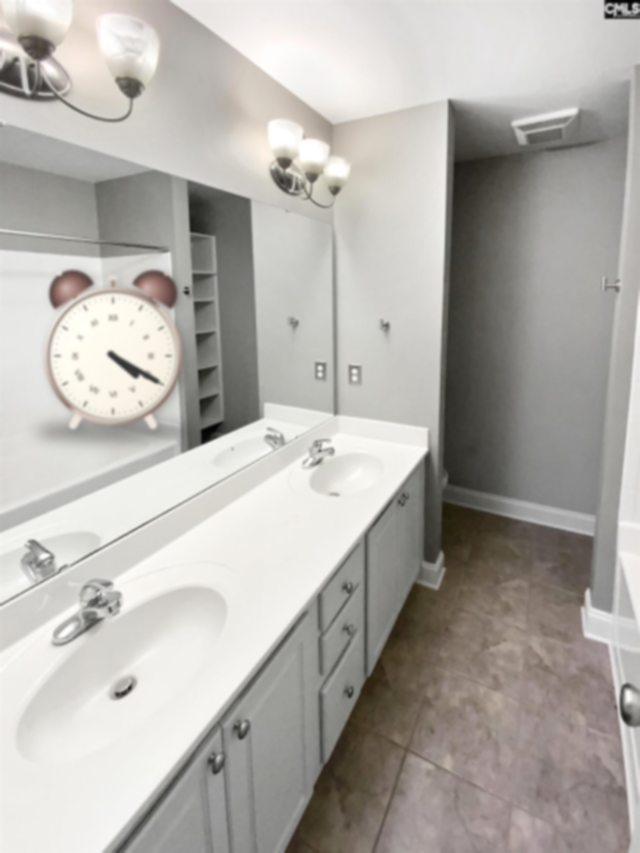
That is 4:20
